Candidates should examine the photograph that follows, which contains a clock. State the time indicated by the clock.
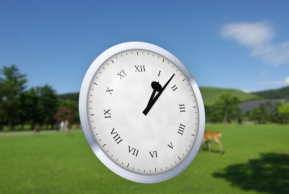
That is 1:08
